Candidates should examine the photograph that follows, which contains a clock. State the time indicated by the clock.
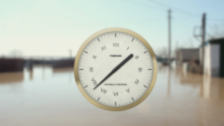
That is 1:38
